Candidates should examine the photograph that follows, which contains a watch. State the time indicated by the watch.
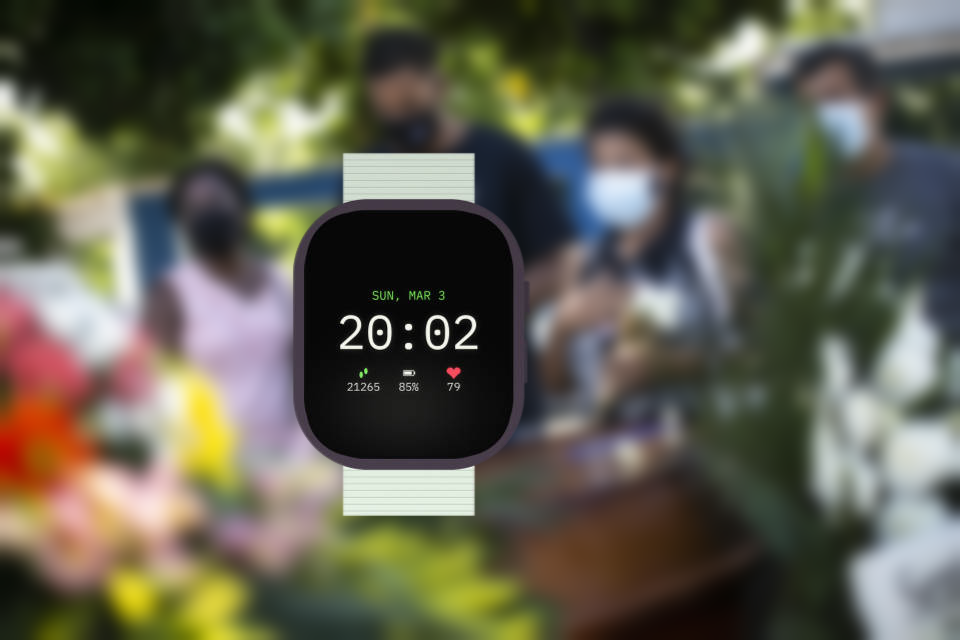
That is 20:02
